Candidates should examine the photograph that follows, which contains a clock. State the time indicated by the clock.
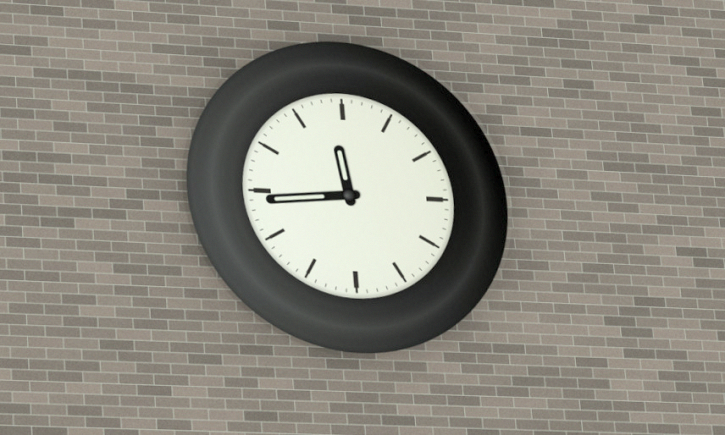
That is 11:44
